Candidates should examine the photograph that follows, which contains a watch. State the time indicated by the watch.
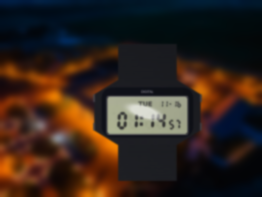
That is 1:14
